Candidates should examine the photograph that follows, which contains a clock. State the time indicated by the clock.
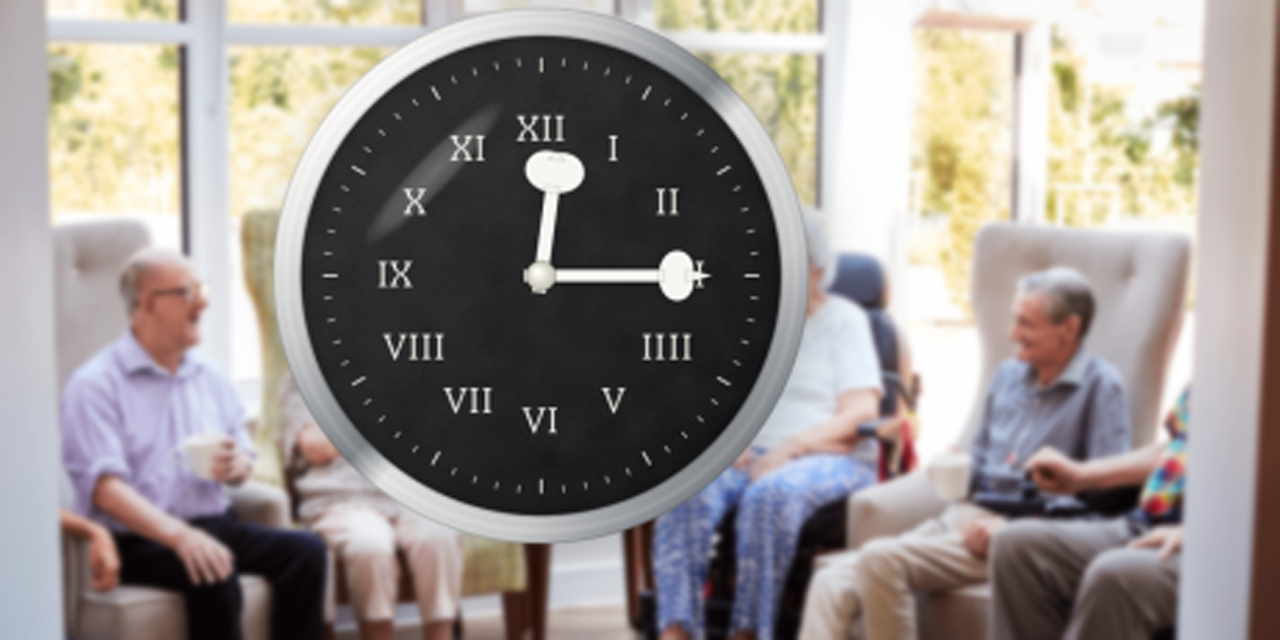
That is 12:15
